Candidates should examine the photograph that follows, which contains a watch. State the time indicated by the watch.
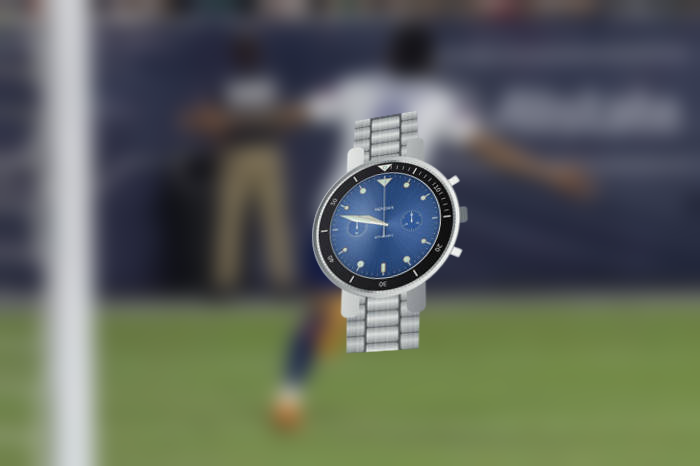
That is 9:48
